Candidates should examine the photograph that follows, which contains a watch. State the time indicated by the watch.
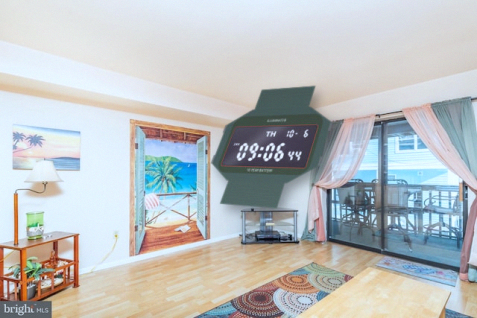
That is 9:06:44
